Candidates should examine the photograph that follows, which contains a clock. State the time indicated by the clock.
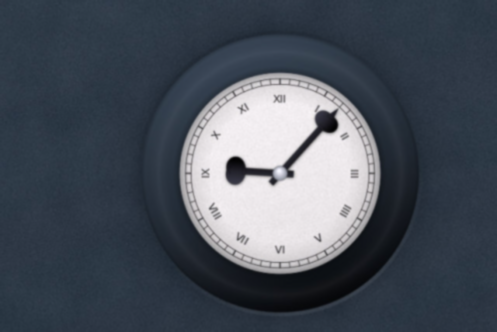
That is 9:07
